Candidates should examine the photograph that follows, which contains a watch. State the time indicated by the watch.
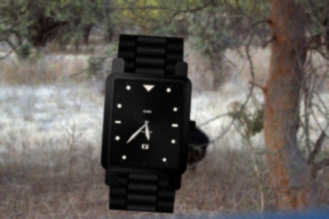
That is 5:37
